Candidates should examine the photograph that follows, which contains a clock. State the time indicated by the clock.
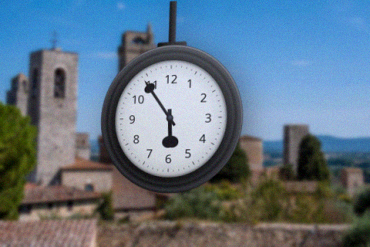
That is 5:54
